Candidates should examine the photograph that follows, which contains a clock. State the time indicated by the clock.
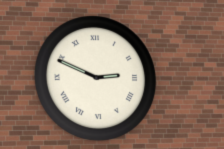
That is 2:49
